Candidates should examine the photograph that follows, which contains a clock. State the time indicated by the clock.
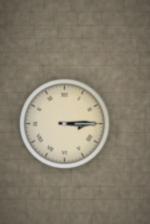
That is 3:15
